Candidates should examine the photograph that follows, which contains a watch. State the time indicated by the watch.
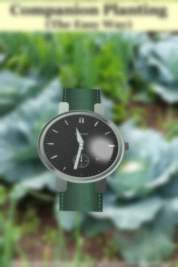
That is 11:32
